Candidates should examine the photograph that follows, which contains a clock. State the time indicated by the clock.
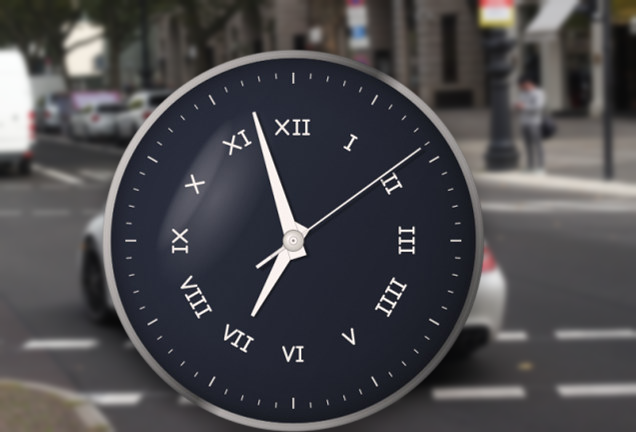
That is 6:57:09
